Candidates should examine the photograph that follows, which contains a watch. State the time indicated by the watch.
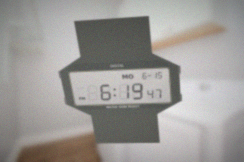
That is 6:19:47
